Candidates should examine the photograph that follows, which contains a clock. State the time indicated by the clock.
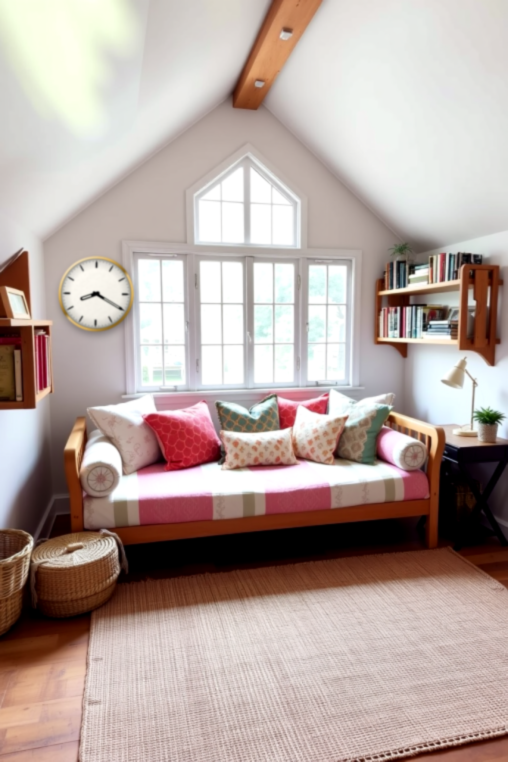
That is 8:20
